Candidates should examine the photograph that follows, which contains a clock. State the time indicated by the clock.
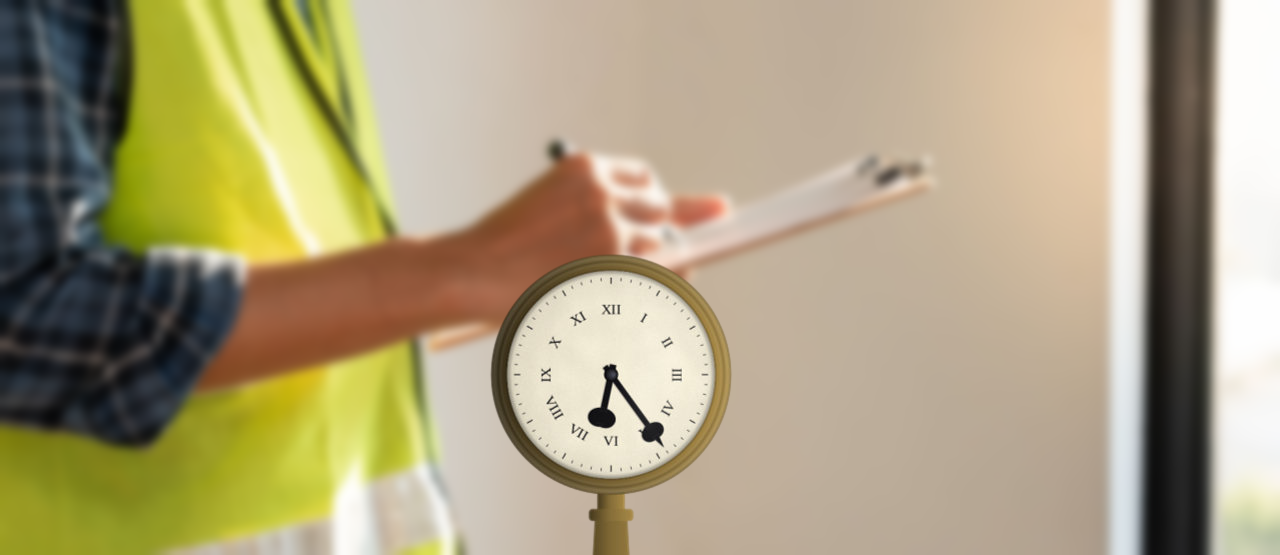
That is 6:24
